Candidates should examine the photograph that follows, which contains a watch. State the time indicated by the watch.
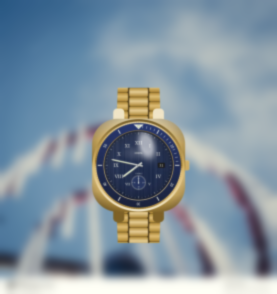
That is 7:47
